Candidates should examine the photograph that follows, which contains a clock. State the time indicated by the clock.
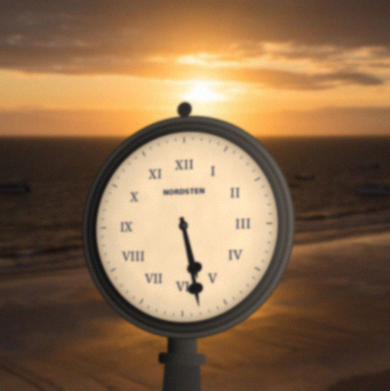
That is 5:28
